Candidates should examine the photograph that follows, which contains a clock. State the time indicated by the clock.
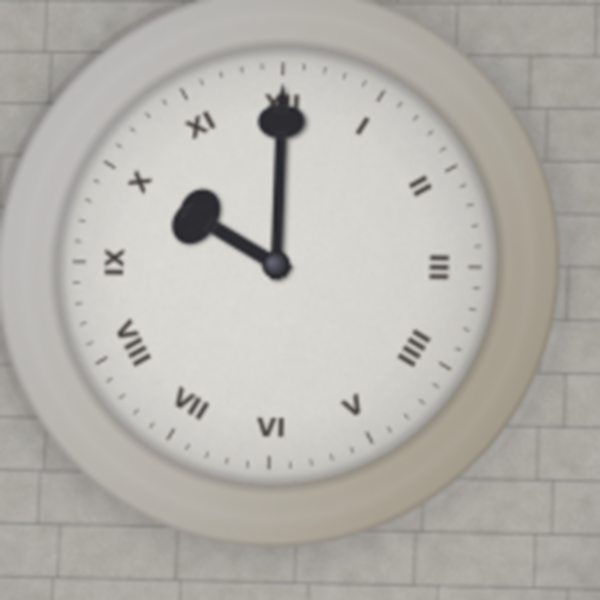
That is 10:00
